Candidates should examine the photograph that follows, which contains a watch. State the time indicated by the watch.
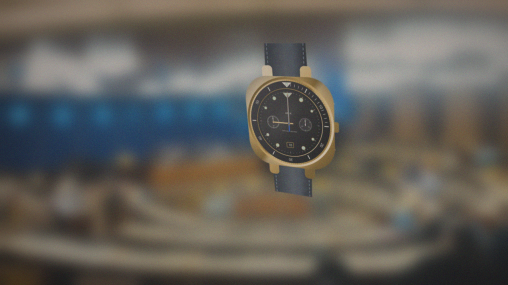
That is 9:00
